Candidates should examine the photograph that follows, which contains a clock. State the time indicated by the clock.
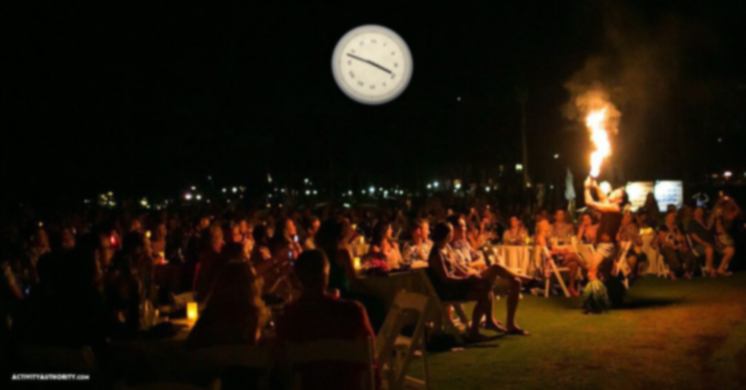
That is 3:48
